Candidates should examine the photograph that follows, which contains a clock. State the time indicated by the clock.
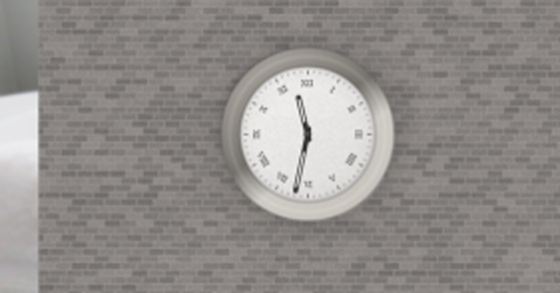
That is 11:32
